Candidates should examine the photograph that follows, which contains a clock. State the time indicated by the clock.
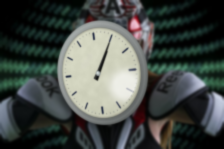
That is 1:05
